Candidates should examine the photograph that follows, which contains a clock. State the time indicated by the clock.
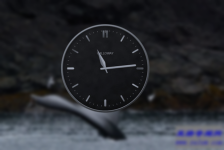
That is 11:14
